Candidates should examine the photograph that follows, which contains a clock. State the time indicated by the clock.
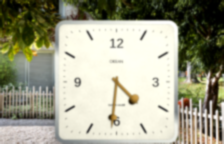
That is 4:31
